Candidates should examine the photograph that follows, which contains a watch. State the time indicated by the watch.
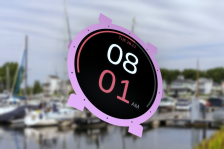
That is 8:01
